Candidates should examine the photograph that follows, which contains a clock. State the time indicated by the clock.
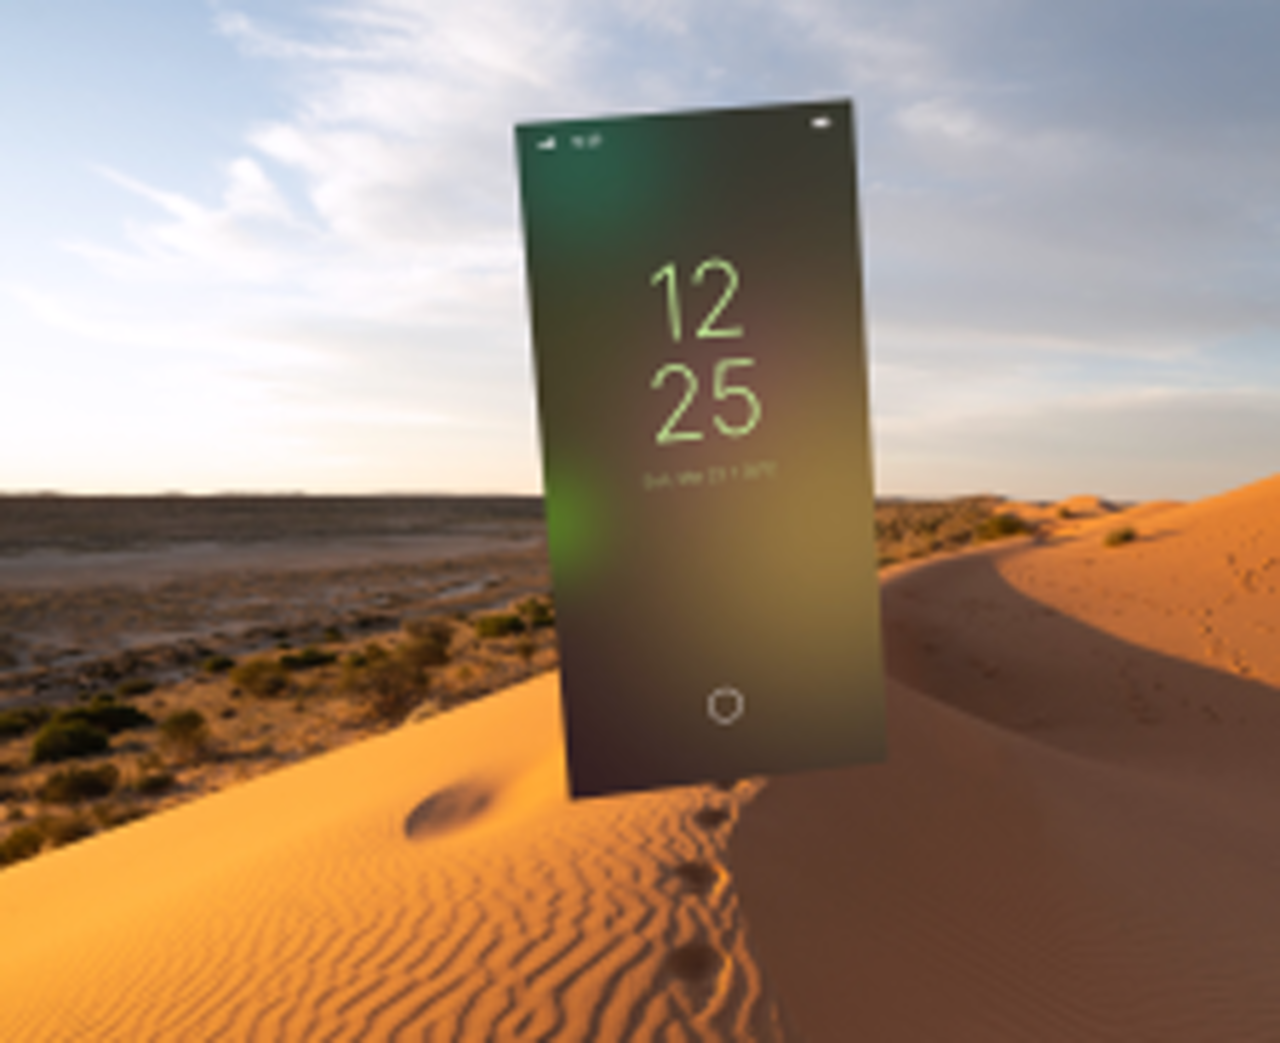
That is 12:25
